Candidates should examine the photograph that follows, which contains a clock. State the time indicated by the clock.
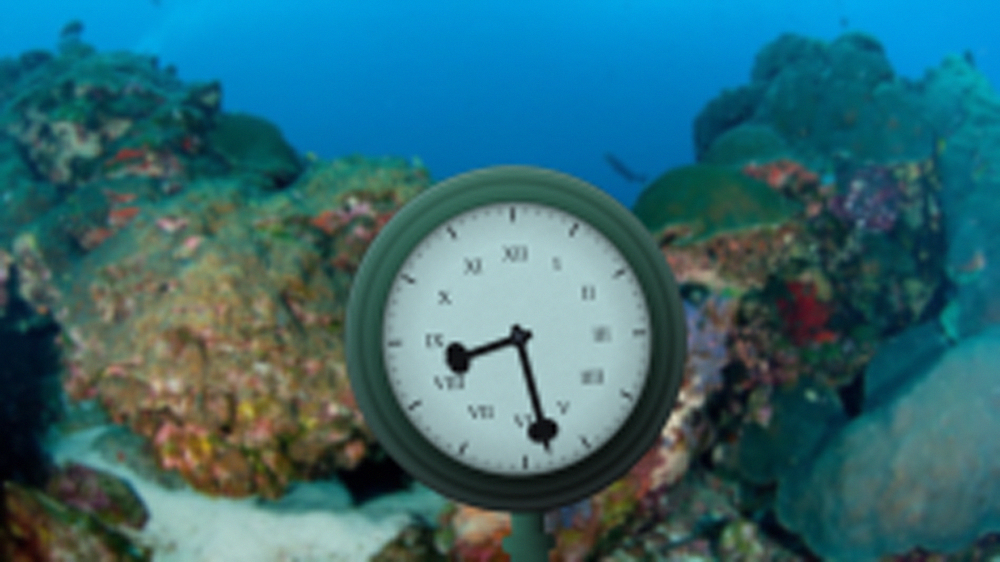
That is 8:28
